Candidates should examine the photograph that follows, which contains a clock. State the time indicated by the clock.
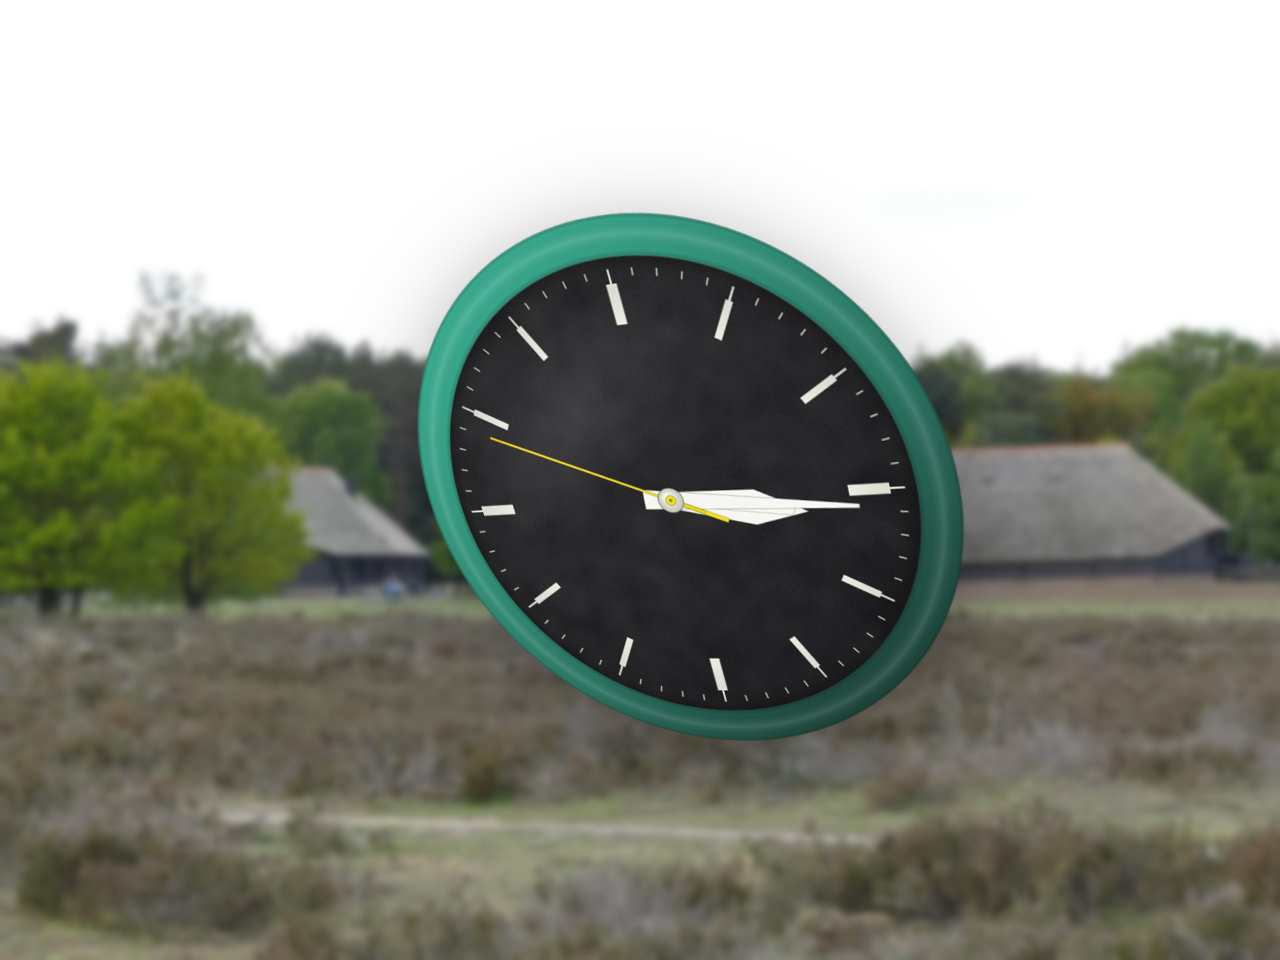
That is 3:15:49
